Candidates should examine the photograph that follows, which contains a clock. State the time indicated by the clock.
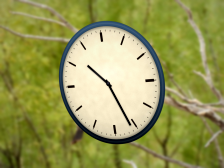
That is 10:26
